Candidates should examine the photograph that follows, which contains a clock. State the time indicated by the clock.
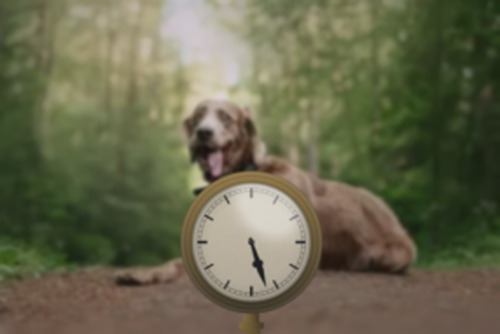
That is 5:27
